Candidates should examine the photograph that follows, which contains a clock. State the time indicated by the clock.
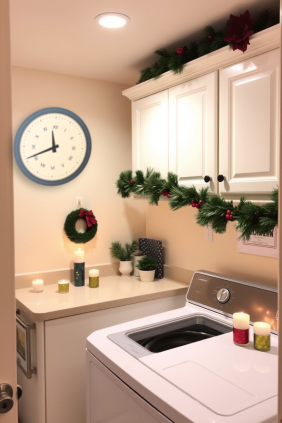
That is 11:41
